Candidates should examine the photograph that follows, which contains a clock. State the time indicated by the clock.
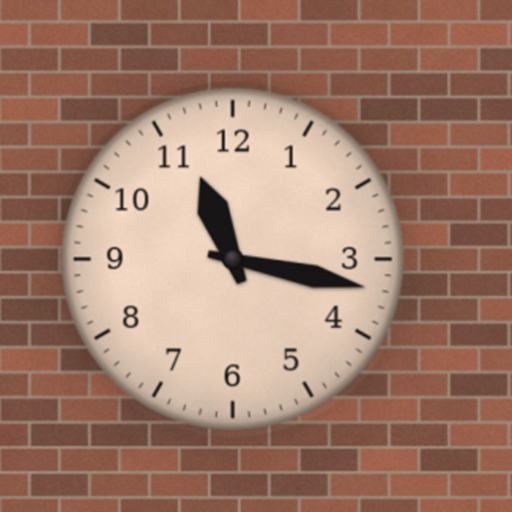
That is 11:17
